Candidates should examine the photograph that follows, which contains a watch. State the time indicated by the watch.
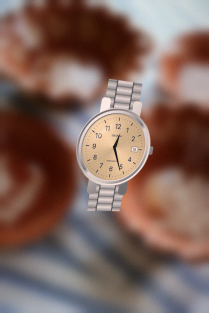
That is 12:26
